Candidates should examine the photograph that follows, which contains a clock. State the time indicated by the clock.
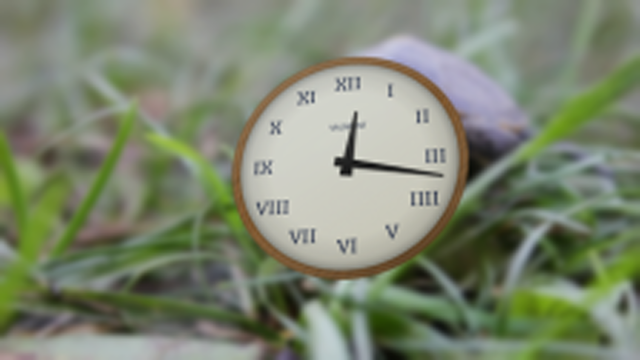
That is 12:17
